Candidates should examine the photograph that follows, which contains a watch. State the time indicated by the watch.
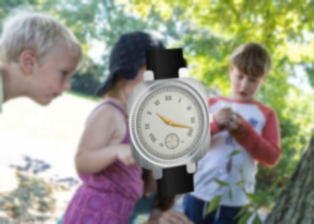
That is 10:18
